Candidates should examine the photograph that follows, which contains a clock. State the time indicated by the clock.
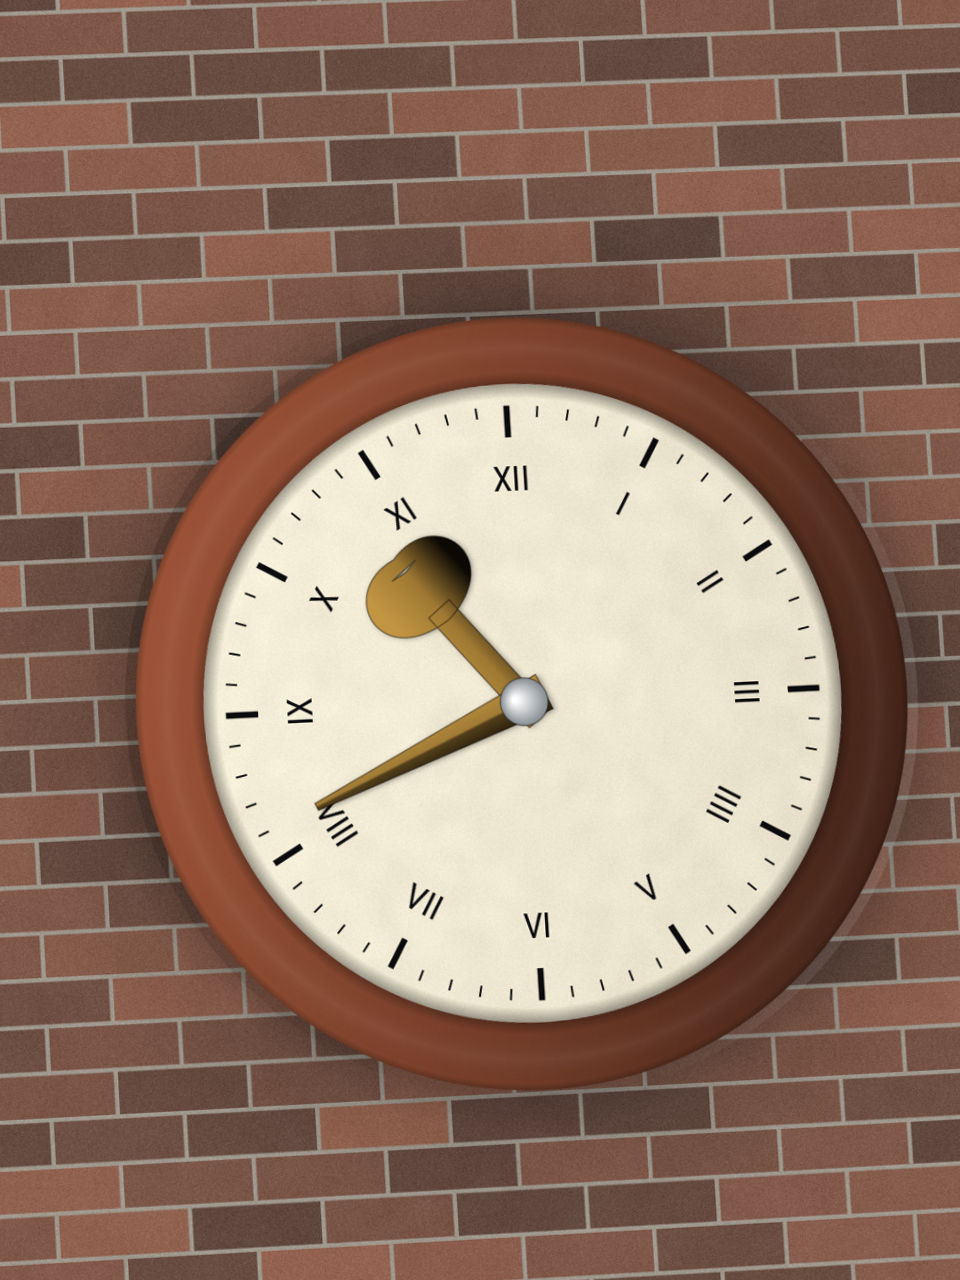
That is 10:41
